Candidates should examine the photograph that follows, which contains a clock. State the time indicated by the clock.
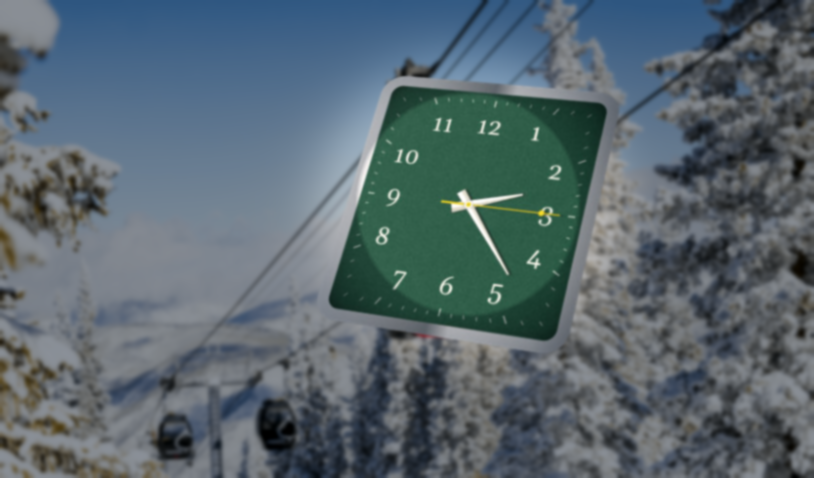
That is 2:23:15
